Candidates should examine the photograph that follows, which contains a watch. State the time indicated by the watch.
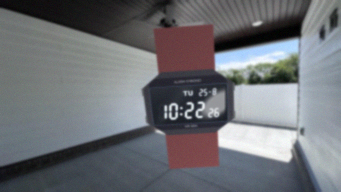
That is 10:22
